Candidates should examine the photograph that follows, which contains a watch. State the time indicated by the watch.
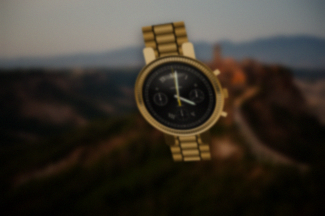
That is 4:01
